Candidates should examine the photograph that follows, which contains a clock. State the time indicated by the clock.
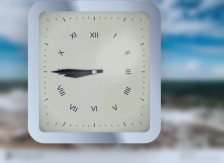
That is 8:45
